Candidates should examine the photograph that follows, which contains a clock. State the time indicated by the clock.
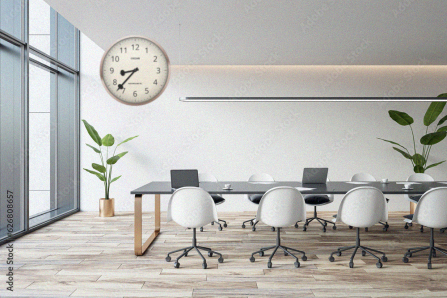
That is 8:37
